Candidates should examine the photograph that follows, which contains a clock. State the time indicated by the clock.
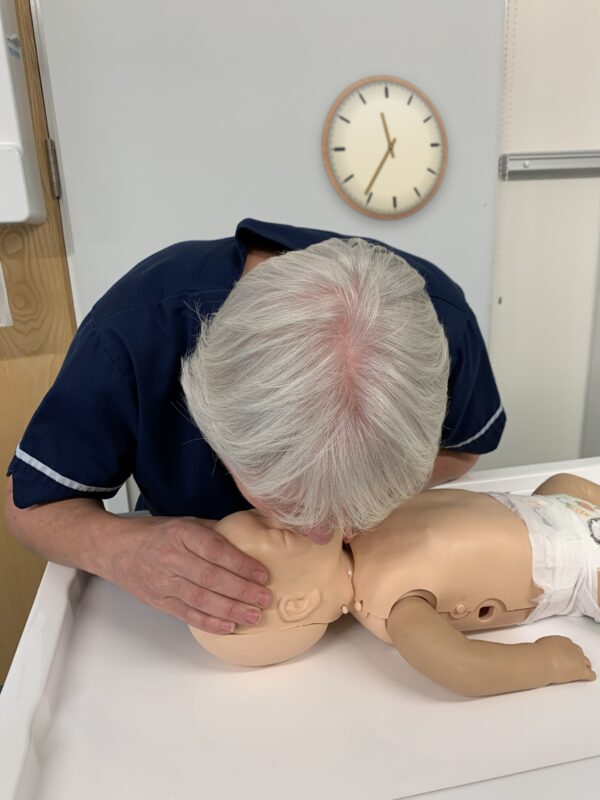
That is 11:36
